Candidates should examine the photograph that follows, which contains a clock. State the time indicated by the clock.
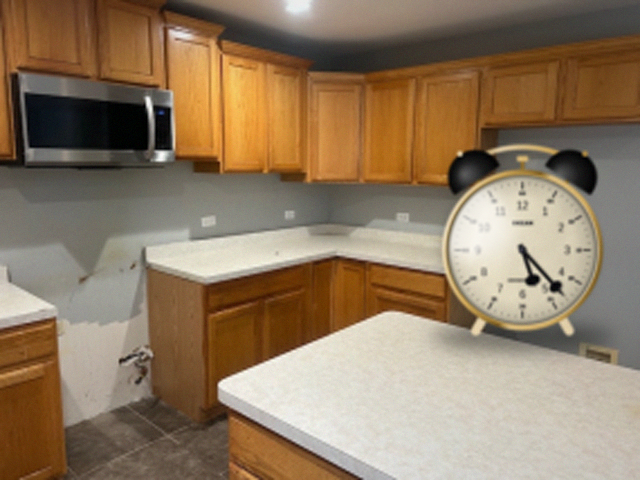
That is 5:23
